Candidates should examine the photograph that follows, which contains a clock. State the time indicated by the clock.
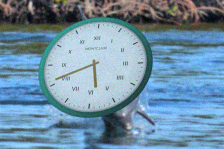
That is 5:41
